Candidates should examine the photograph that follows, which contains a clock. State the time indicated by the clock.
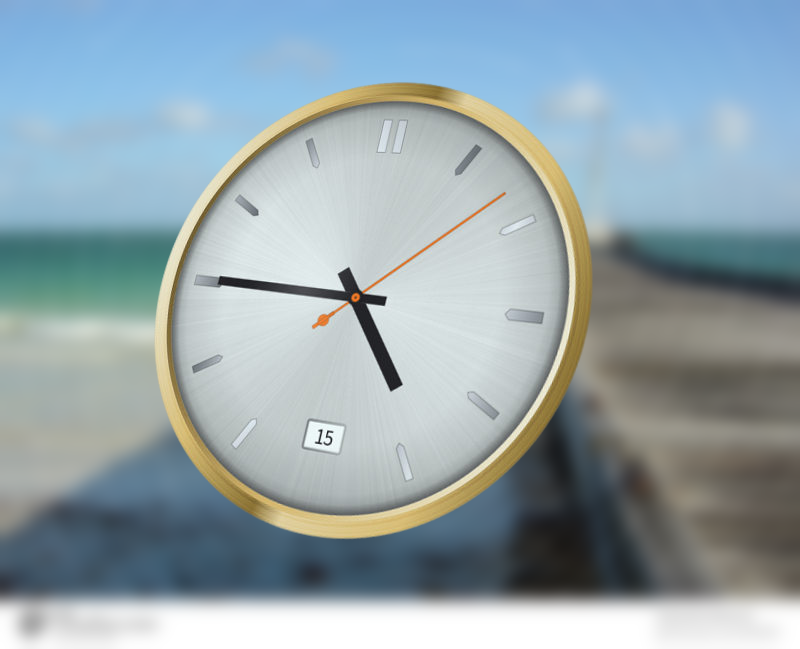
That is 4:45:08
